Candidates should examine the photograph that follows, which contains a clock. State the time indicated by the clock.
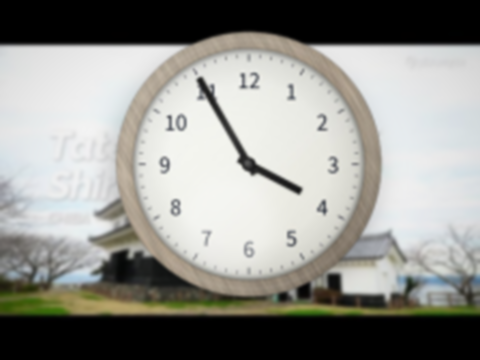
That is 3:55
